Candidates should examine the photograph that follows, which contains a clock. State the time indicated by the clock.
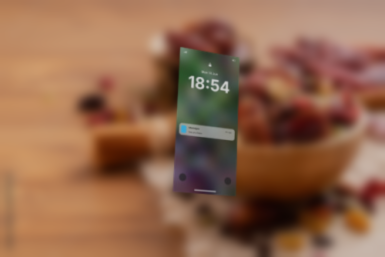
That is 18:54
